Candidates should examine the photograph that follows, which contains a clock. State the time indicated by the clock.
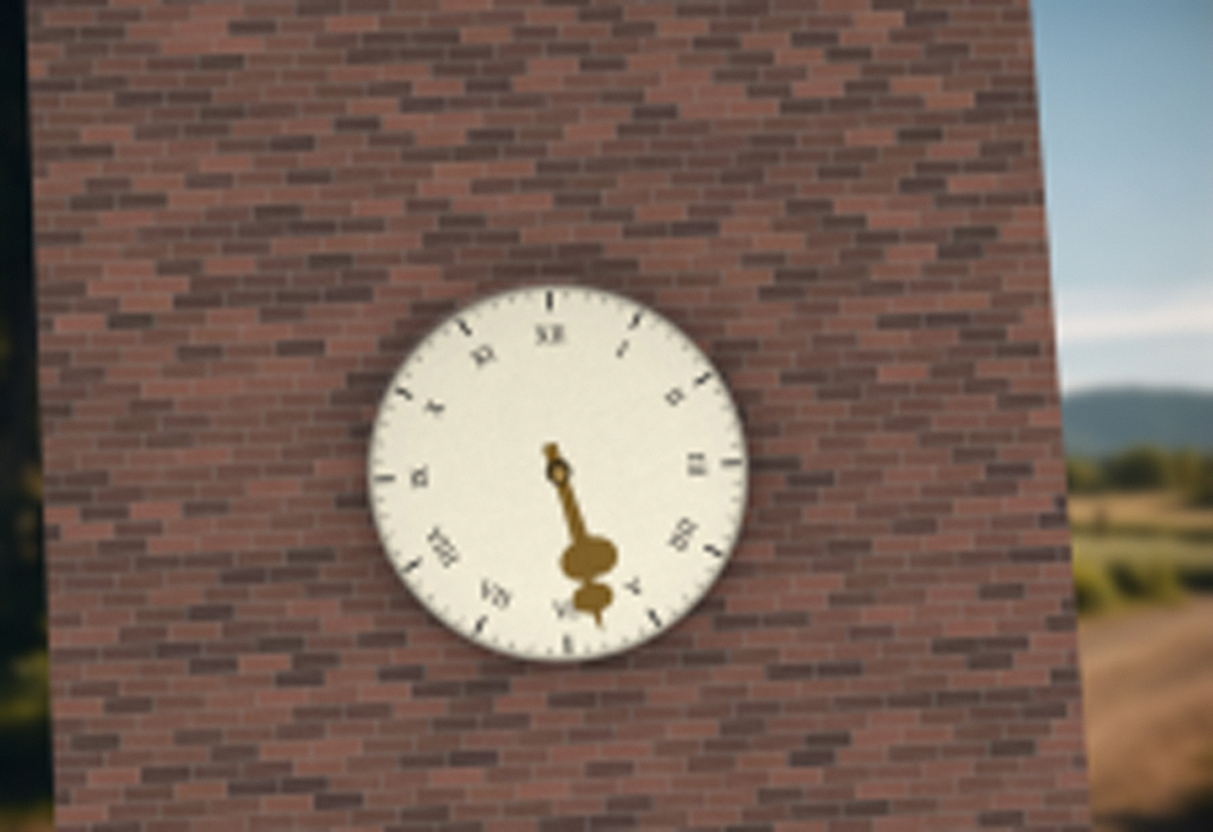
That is 5:28
